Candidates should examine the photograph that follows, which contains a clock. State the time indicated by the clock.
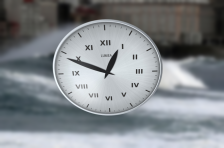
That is 12:49
